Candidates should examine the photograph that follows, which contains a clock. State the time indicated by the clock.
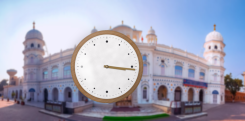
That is 3:16
